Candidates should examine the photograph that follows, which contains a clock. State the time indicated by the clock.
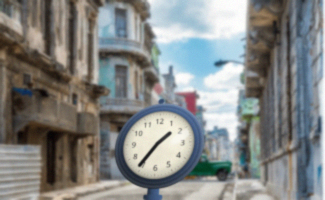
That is 1:36
